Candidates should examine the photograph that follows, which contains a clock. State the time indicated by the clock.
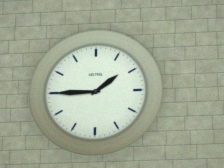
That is 1:45
